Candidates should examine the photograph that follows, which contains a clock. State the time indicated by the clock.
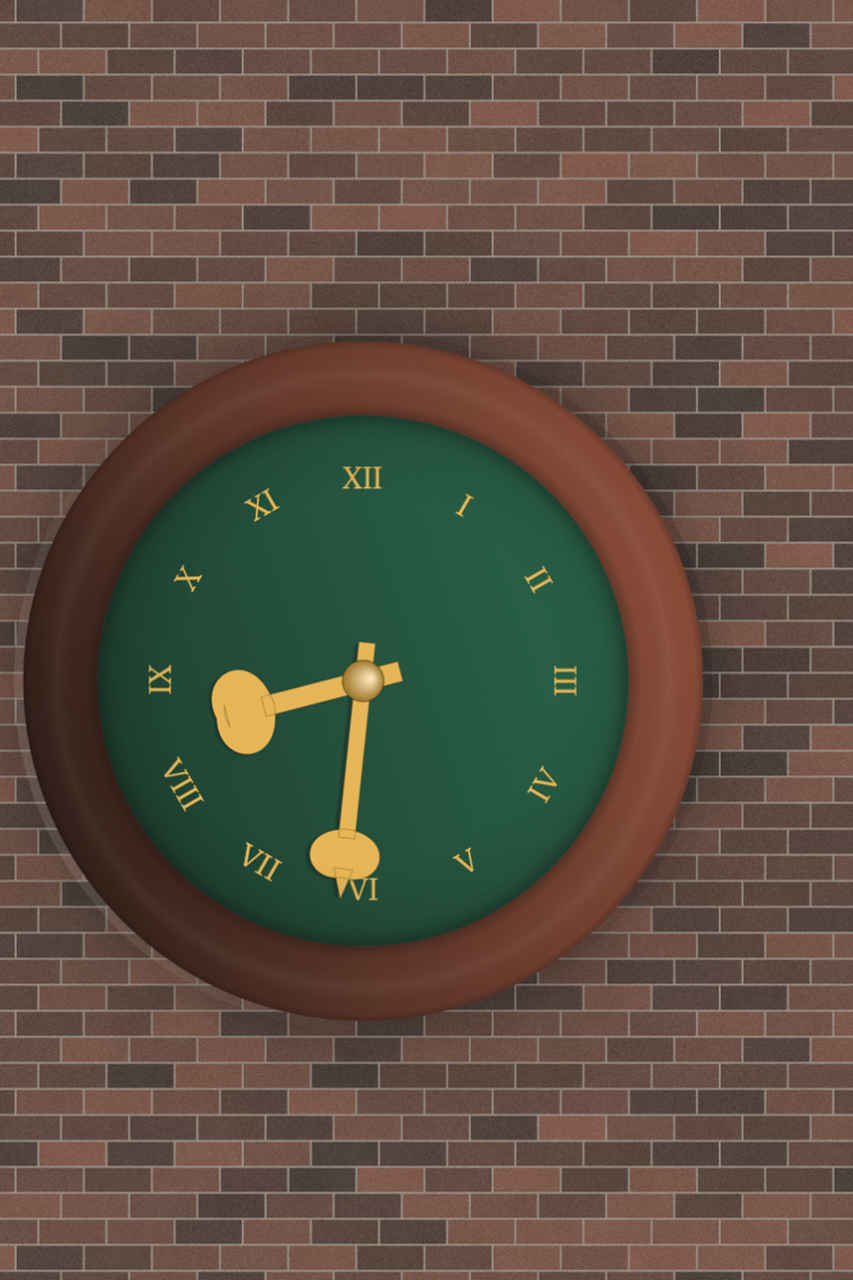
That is 8:31
